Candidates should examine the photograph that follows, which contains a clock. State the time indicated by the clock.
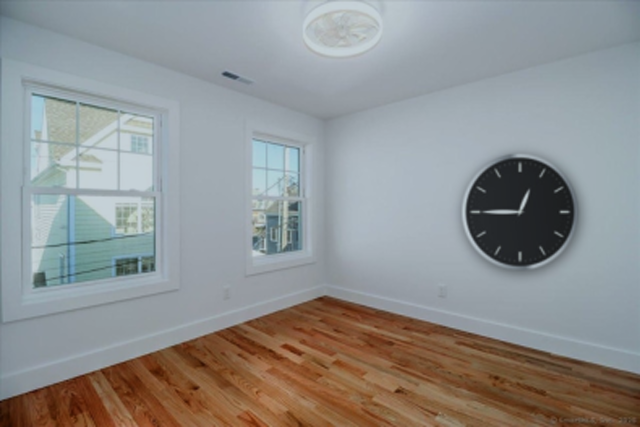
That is 12:45
